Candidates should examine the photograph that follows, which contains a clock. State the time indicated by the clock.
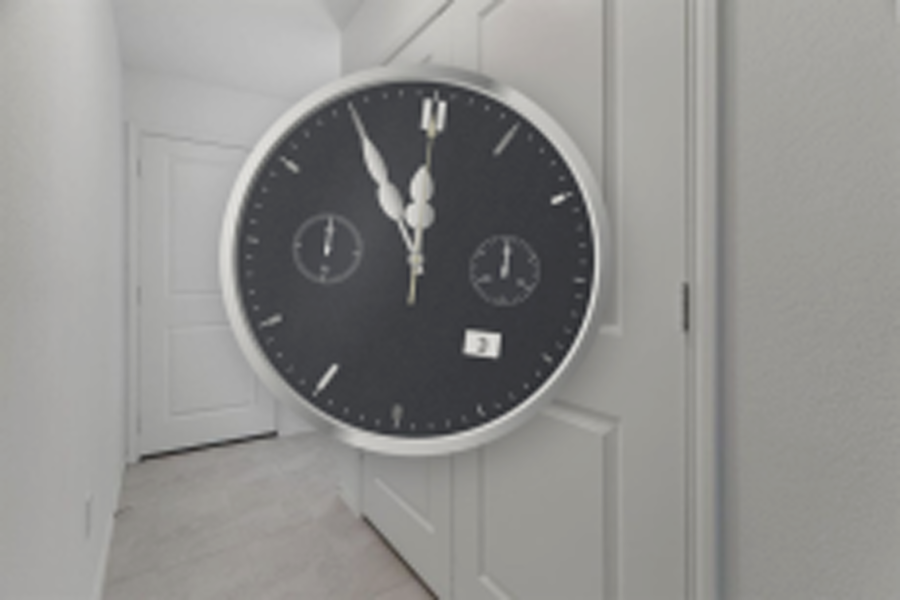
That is 11:55
